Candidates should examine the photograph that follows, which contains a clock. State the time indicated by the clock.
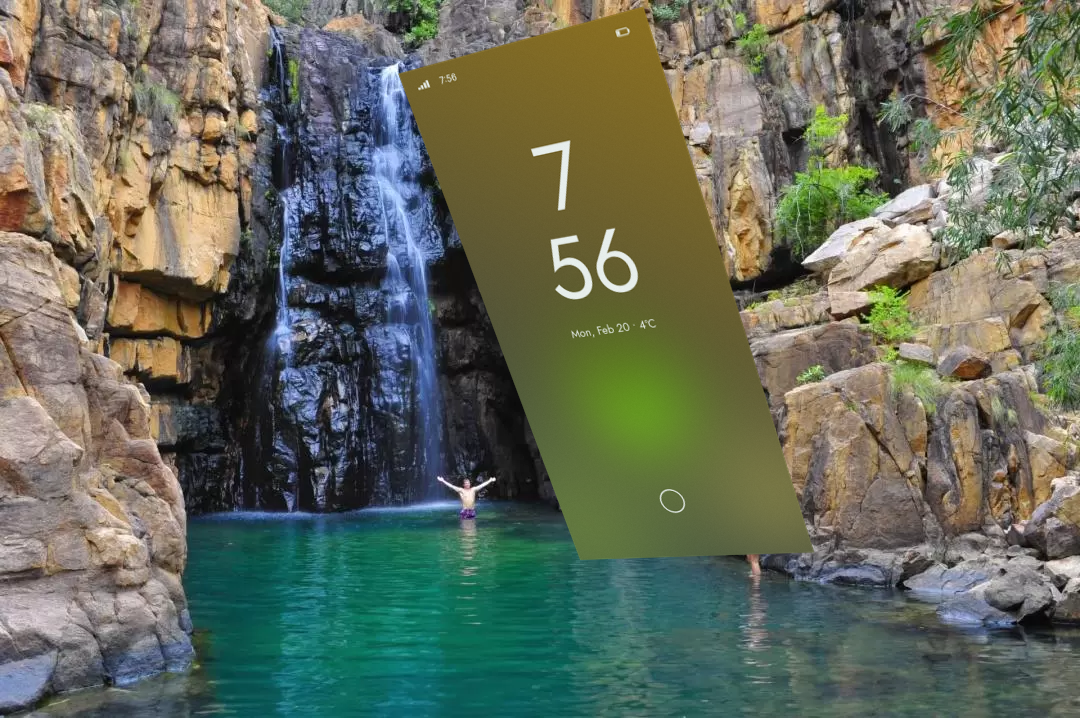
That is 7:56
